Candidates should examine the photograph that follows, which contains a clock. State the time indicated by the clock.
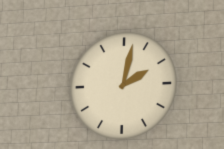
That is 2:02
